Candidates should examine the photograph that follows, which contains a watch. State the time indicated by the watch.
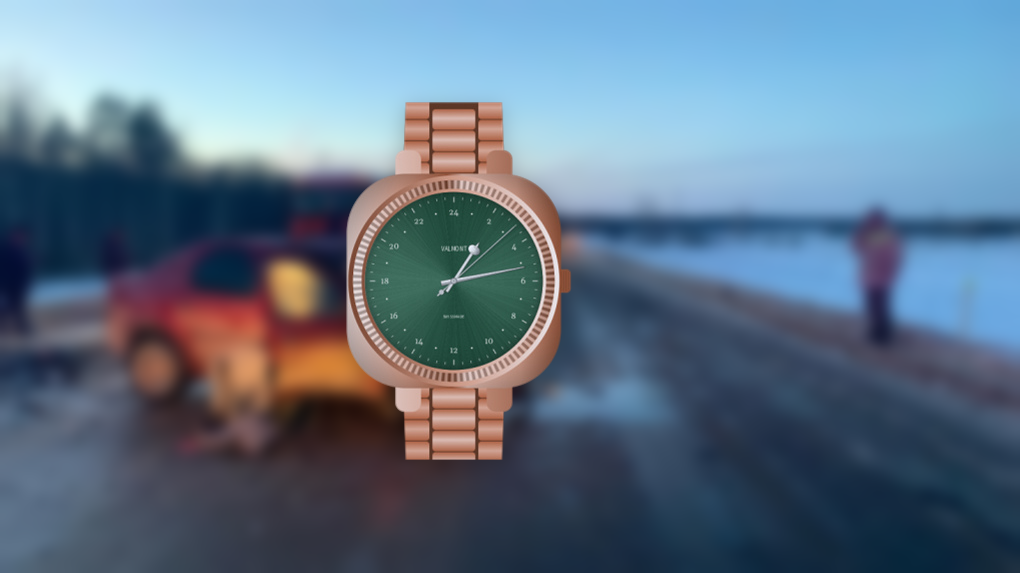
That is 2:13:08
